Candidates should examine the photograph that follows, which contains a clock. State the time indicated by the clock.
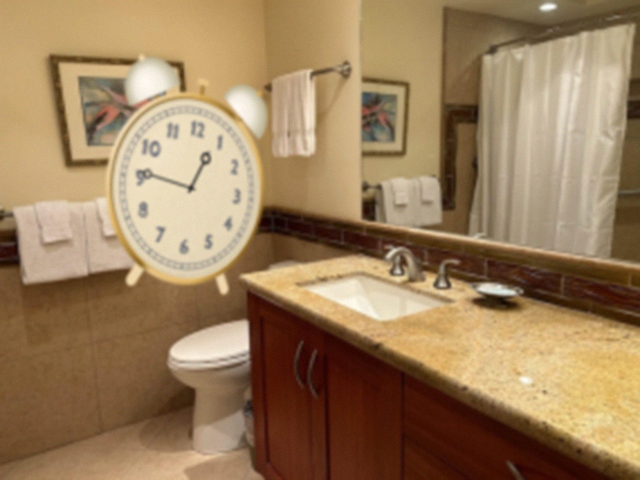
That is 12:46
